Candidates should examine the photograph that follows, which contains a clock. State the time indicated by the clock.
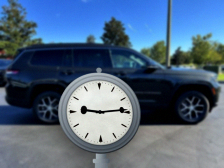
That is 9:14
